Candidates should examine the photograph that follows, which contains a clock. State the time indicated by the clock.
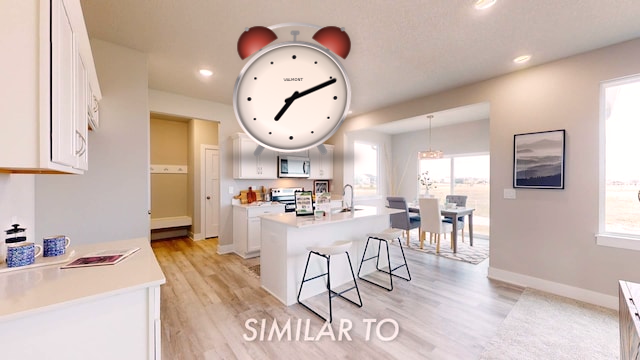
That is 7:11
